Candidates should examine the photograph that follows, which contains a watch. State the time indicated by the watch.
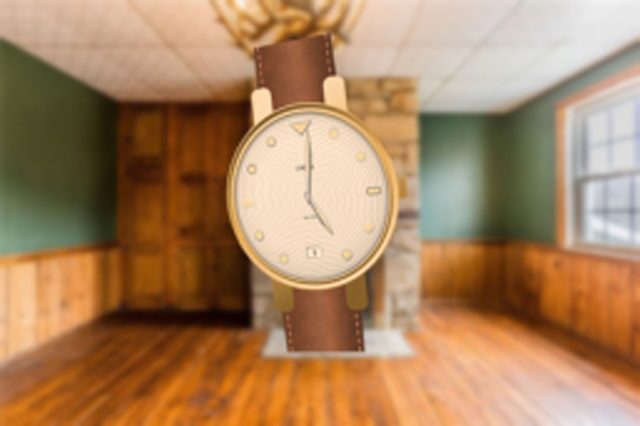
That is 5:01
